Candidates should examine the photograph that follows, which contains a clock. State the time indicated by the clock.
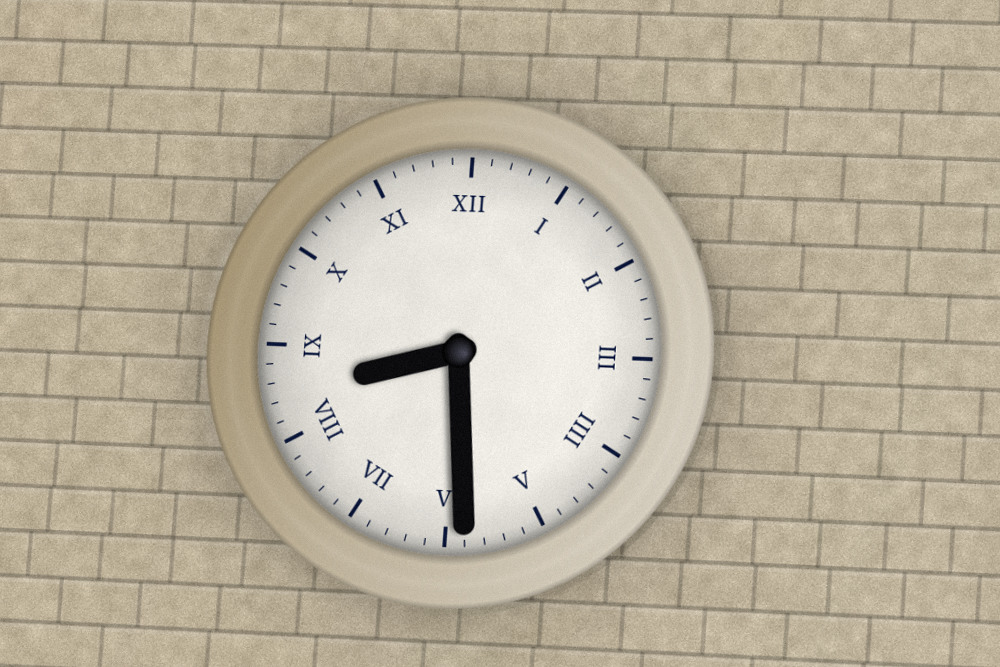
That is 8:29
